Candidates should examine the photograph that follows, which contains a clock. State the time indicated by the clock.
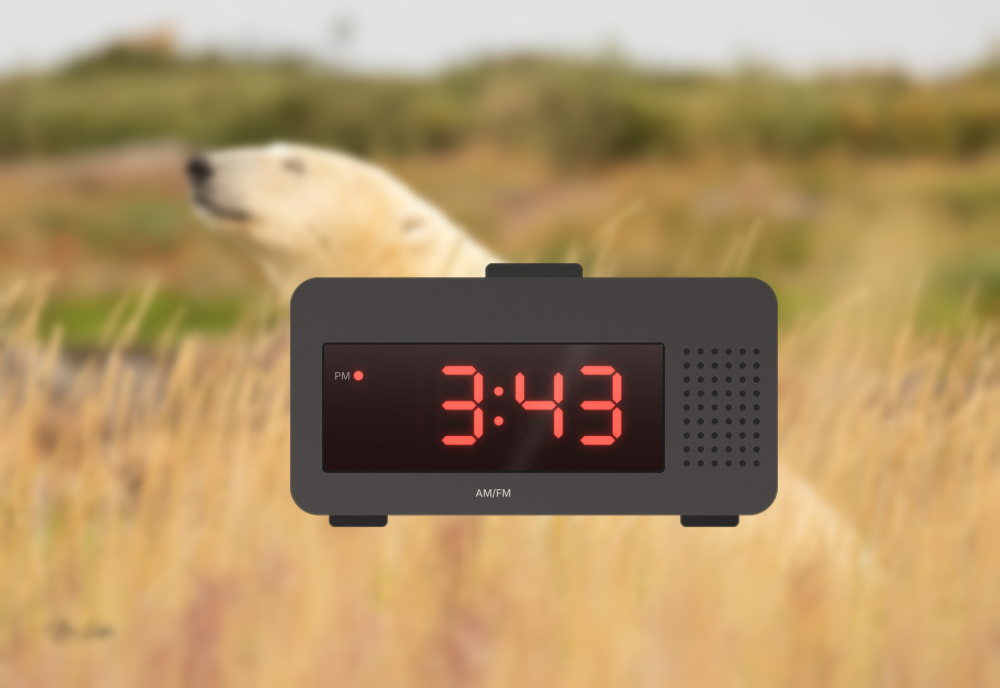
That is 3:43
